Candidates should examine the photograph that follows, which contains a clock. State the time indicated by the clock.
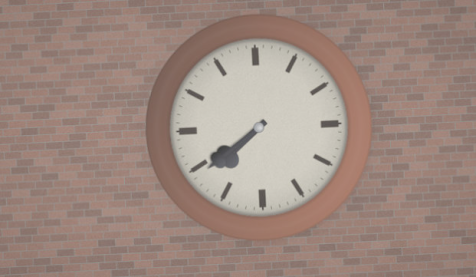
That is 7:39
